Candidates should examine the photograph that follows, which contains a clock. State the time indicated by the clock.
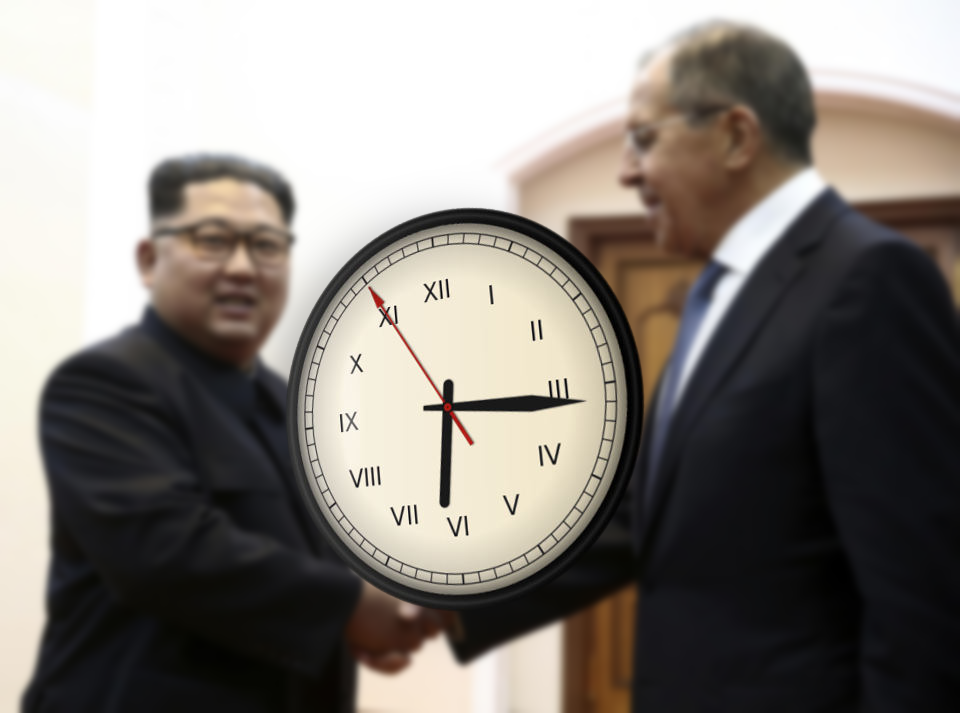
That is 6:15:55
